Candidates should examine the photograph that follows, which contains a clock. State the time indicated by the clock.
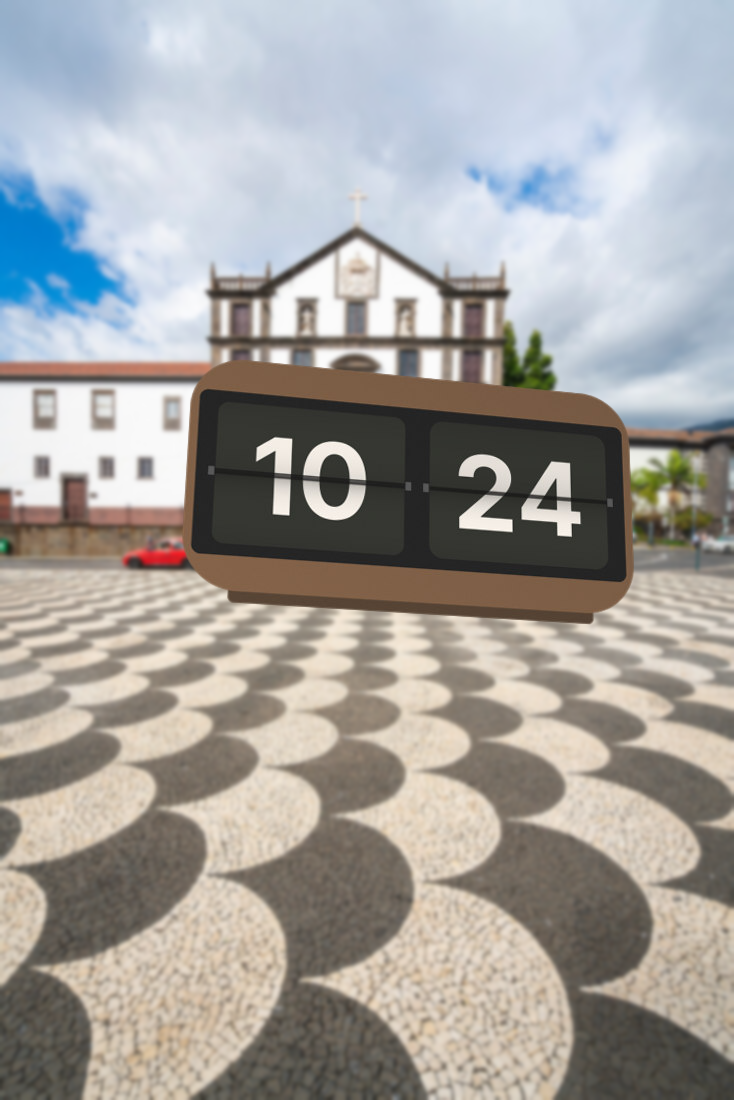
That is 10:24
